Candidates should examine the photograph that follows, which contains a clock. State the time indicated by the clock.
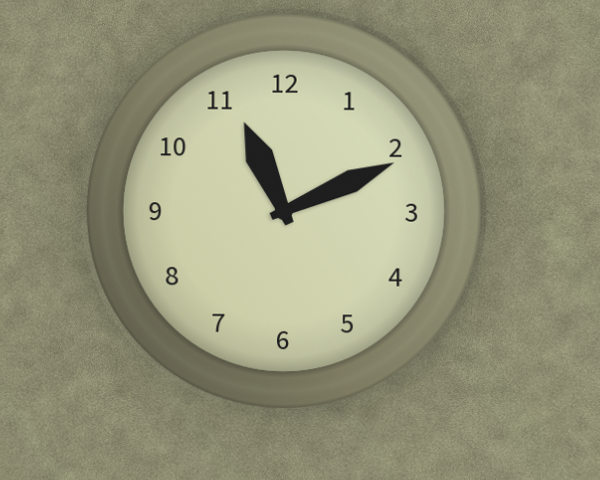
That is 11:11
